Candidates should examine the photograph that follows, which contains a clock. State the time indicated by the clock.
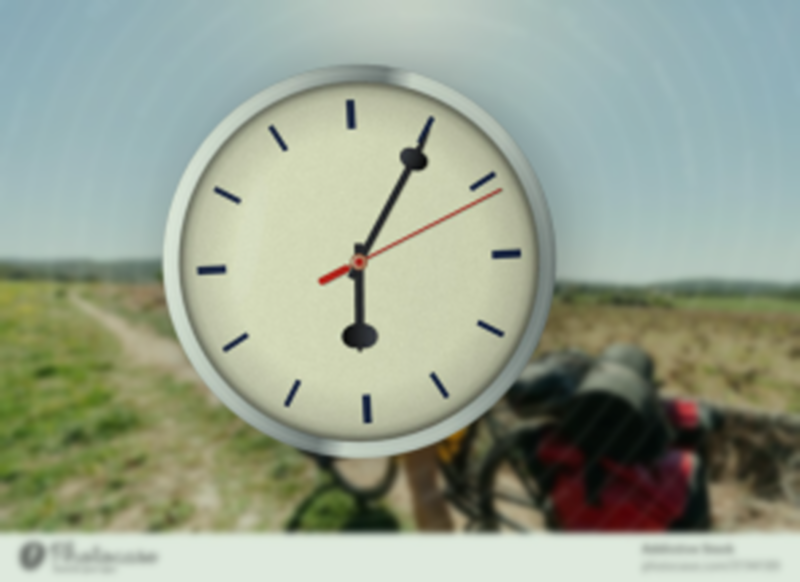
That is 6:05:11
